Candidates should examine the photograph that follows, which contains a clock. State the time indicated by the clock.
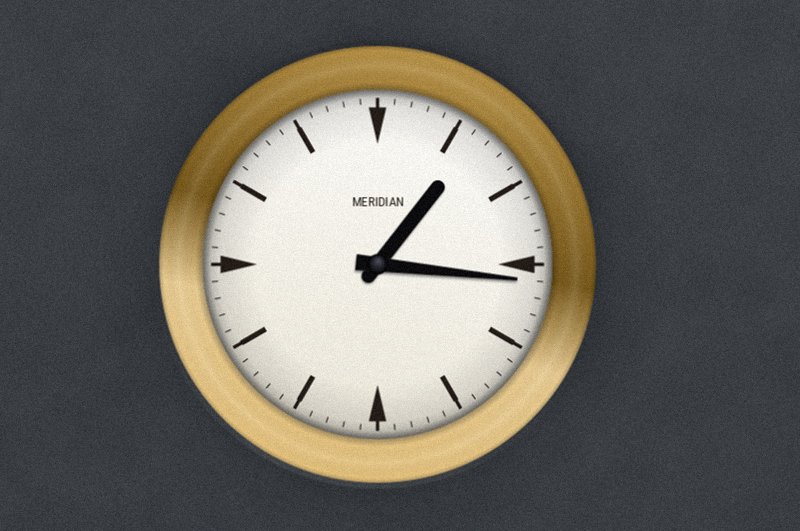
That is 1:16
